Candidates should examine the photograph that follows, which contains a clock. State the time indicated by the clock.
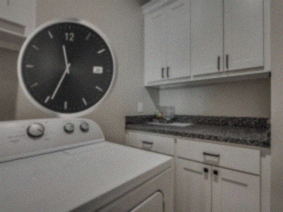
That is 11:34
